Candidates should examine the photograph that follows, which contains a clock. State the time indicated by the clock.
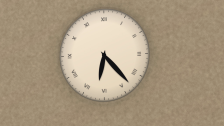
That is 6:23
